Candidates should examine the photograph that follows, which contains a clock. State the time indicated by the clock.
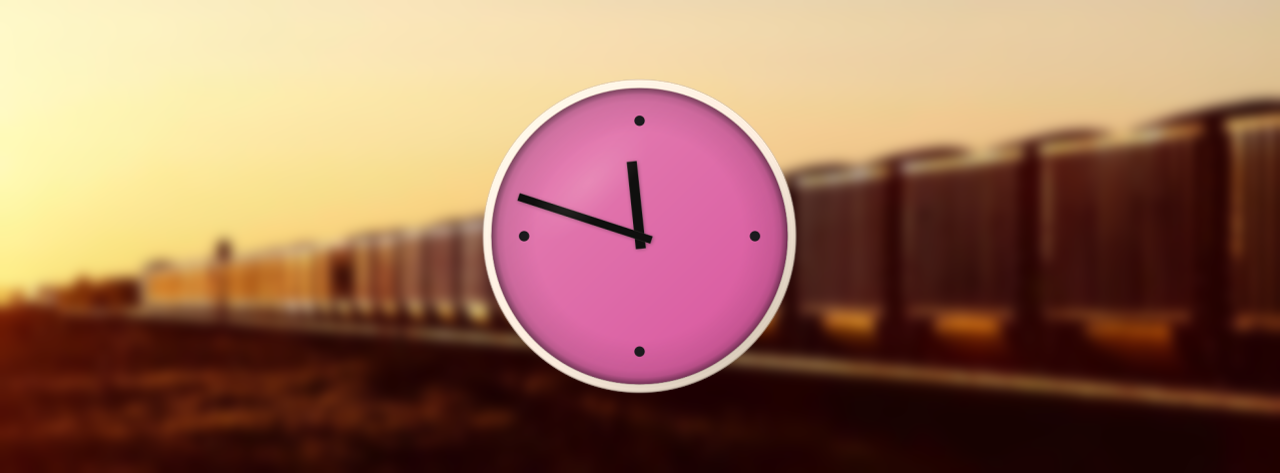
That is 11:48
